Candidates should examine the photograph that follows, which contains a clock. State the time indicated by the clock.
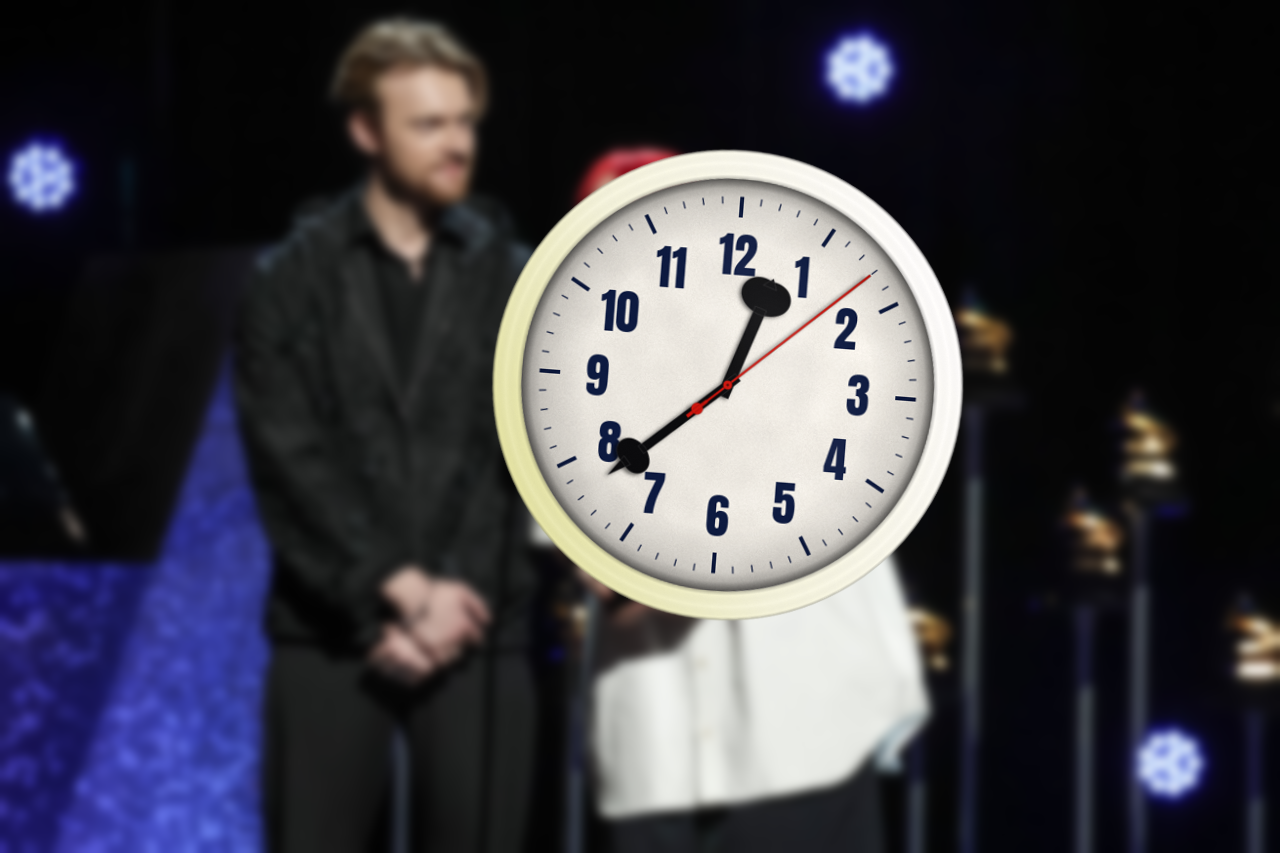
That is 12:38:08
